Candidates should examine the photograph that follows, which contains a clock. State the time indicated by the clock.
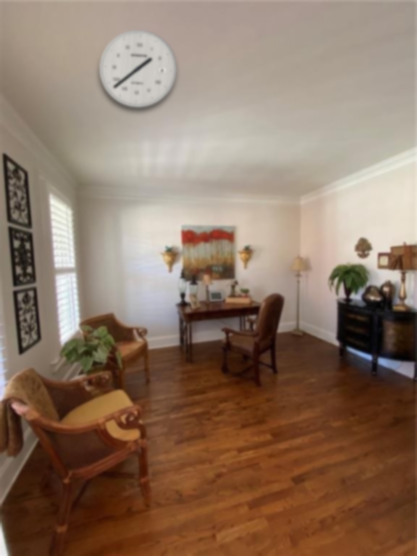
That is 1:38
